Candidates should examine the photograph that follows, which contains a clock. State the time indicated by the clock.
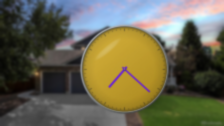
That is 7:22
